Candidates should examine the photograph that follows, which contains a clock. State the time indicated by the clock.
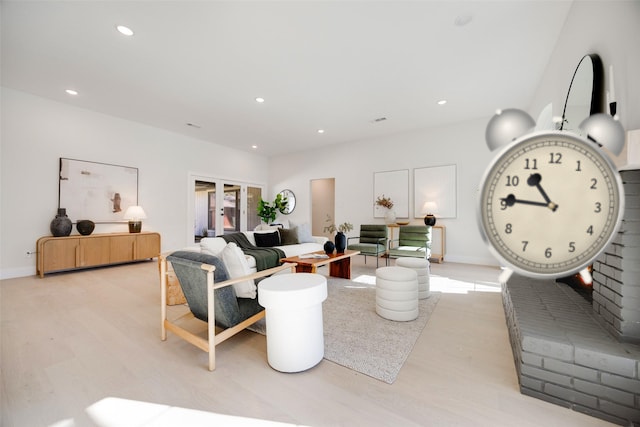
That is 10:46
